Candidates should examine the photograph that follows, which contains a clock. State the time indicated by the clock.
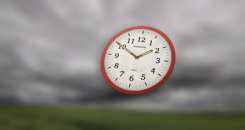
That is 1:50
